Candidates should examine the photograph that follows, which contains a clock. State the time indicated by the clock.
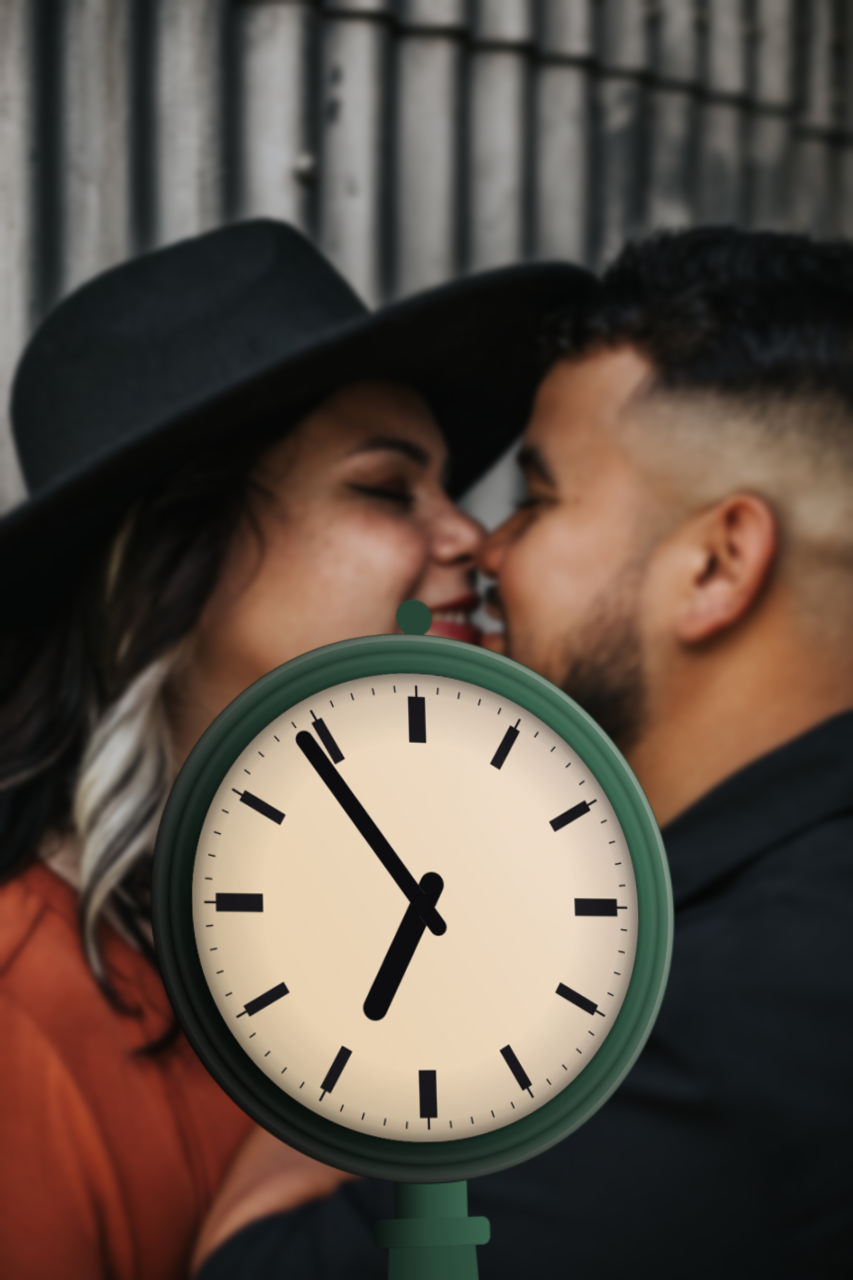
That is 6:54
